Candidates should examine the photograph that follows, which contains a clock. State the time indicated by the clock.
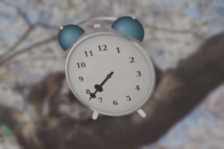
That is 7:38
